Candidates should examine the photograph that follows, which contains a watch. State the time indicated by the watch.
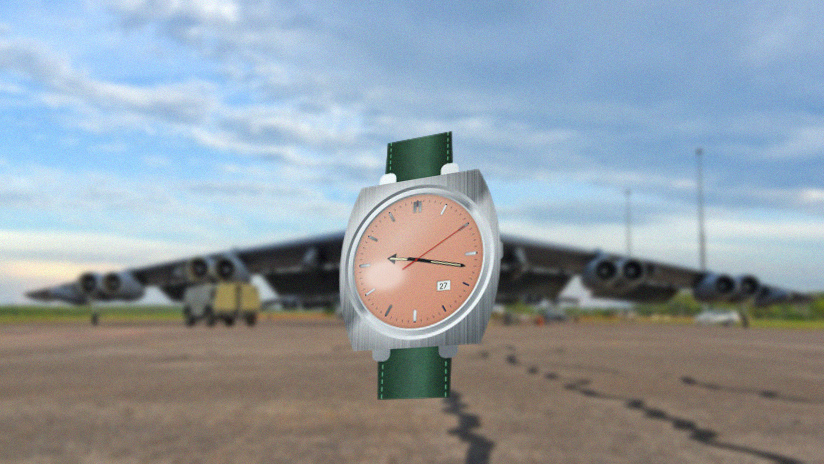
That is 9:17:10
